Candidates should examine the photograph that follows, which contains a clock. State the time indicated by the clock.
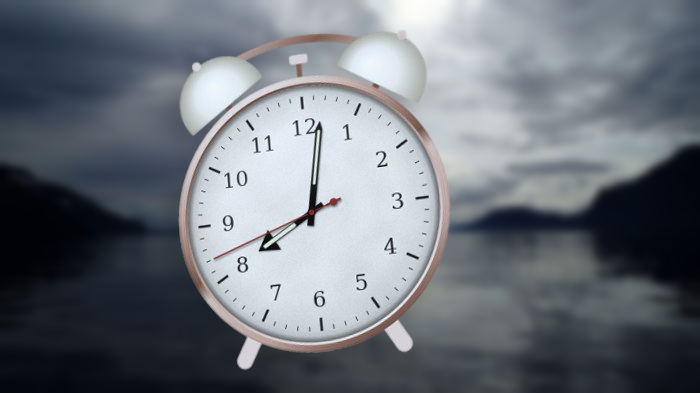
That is 8:01:42
